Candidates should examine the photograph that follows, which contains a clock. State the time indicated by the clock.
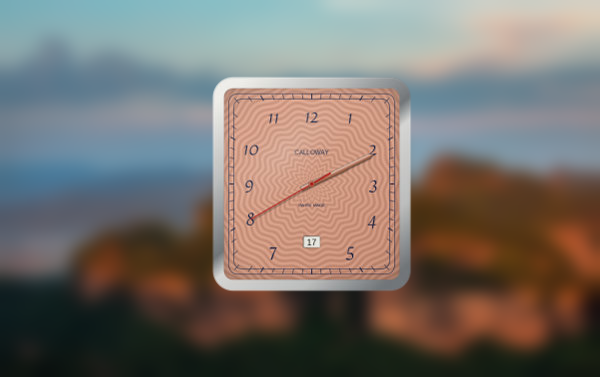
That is 2:10:40
